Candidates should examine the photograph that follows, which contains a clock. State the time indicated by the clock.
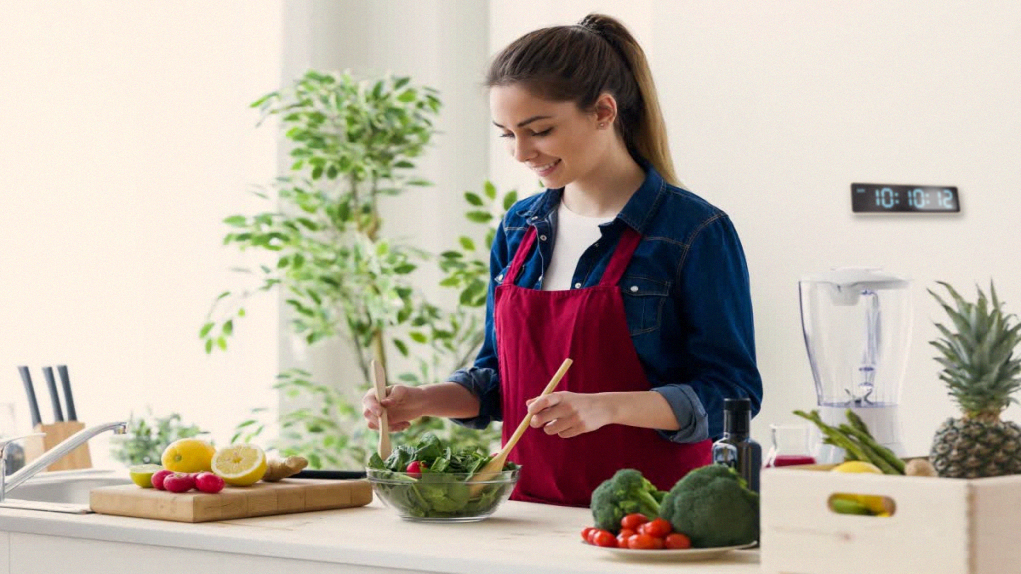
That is 10:10:12
